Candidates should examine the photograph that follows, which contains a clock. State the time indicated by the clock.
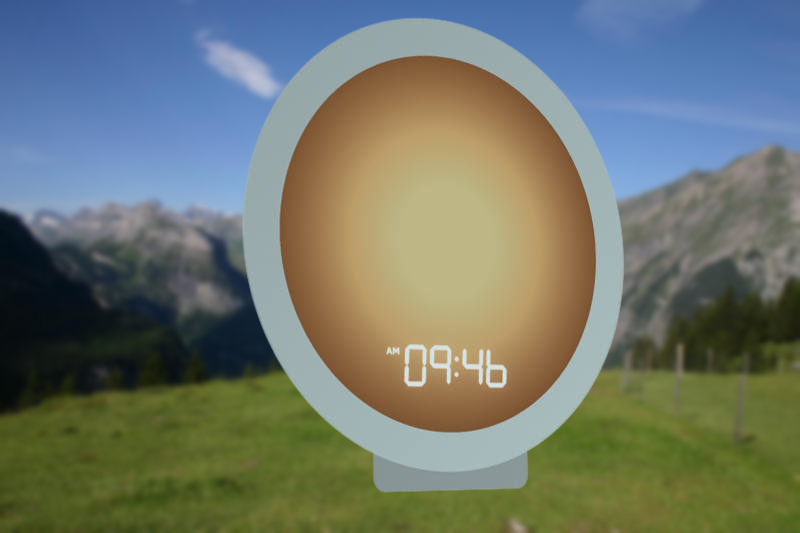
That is 9:46
